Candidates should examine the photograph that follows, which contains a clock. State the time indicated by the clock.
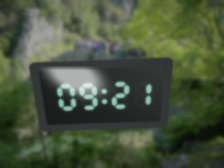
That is 9:21
